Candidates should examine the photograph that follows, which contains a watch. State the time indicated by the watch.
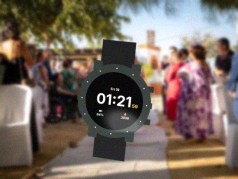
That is 1:21
